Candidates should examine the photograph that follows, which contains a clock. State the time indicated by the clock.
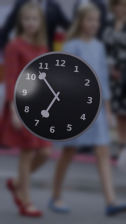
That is 6:53
